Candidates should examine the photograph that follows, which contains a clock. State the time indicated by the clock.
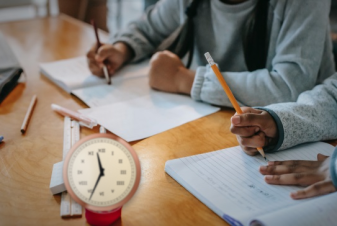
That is 11:34
